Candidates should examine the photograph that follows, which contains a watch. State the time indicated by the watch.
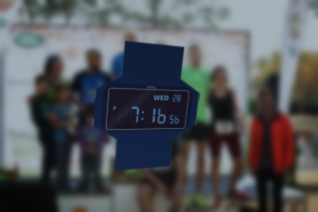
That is 7:16
